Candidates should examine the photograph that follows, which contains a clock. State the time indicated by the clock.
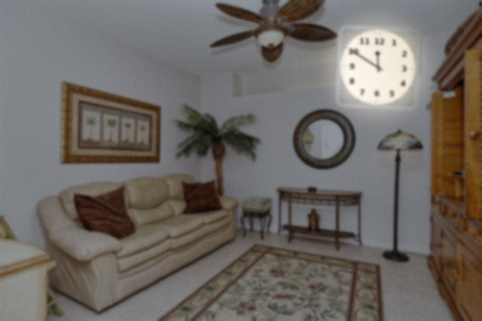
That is 11:50
